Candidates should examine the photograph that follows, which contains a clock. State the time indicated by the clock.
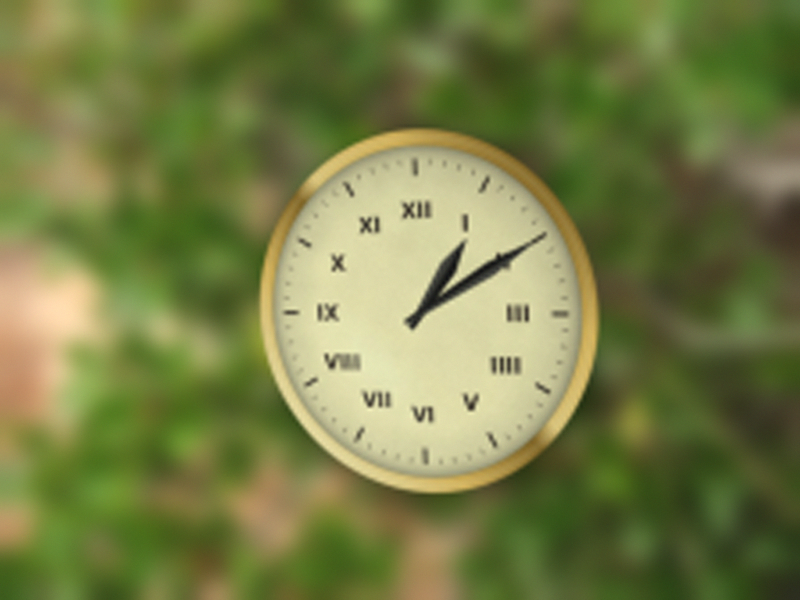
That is 1:10
